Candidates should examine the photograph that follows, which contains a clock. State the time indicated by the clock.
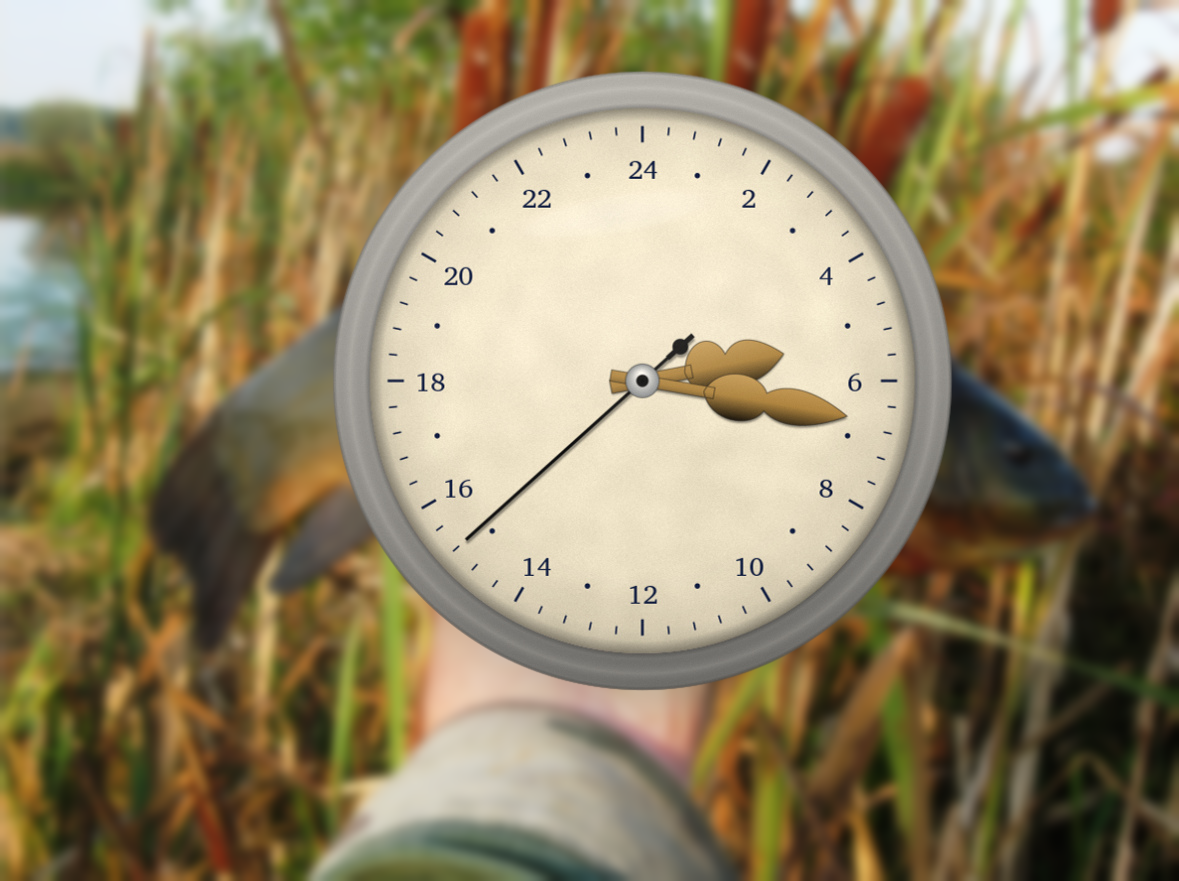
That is 5:16:38
